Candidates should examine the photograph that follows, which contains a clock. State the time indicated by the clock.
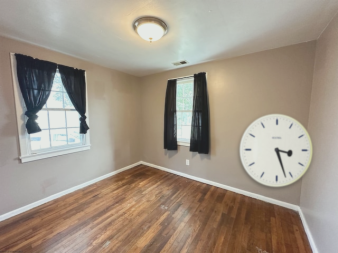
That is 3:27
